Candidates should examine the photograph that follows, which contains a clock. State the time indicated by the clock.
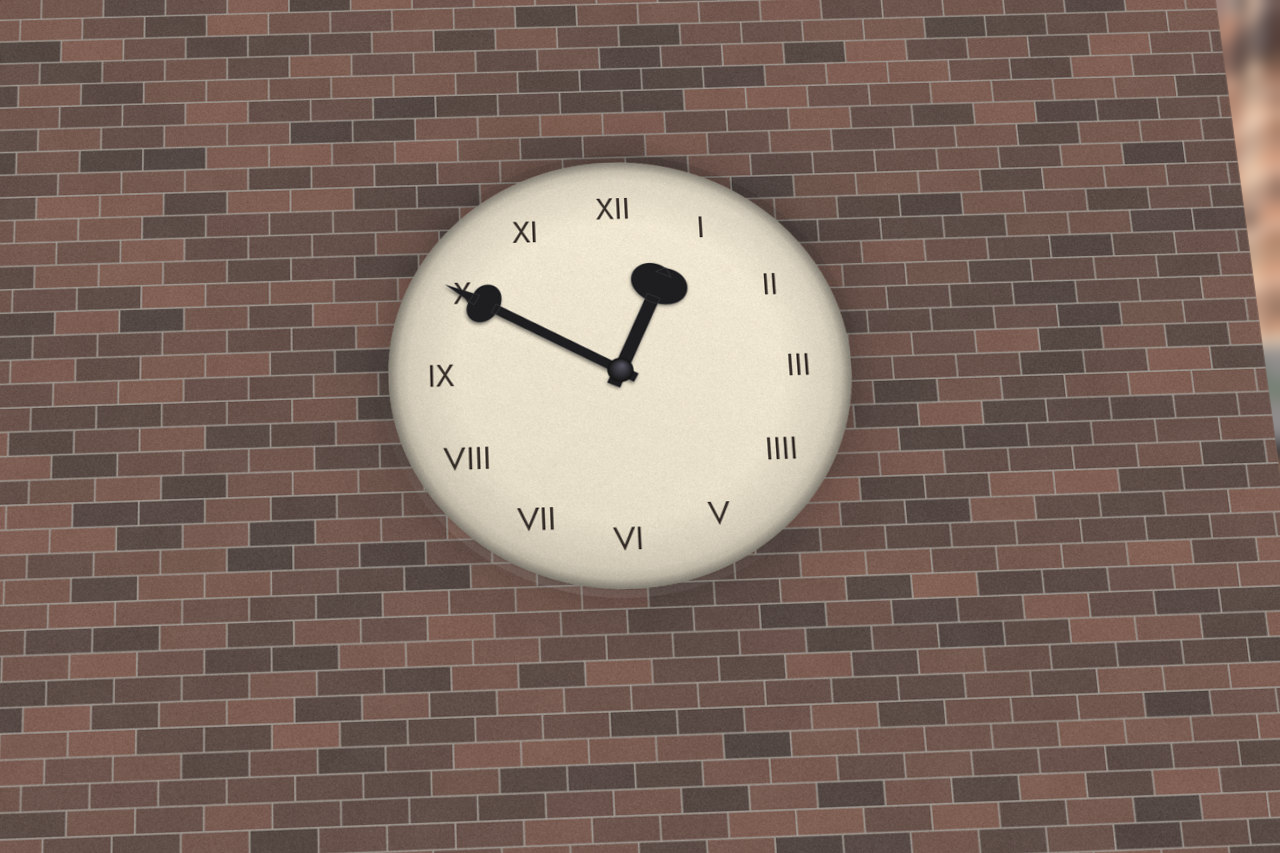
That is 12:50
